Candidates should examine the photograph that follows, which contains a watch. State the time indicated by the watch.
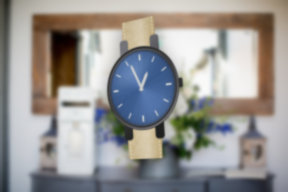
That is 12:56
